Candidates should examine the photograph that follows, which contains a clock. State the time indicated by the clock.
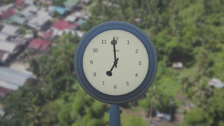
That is 6:59
